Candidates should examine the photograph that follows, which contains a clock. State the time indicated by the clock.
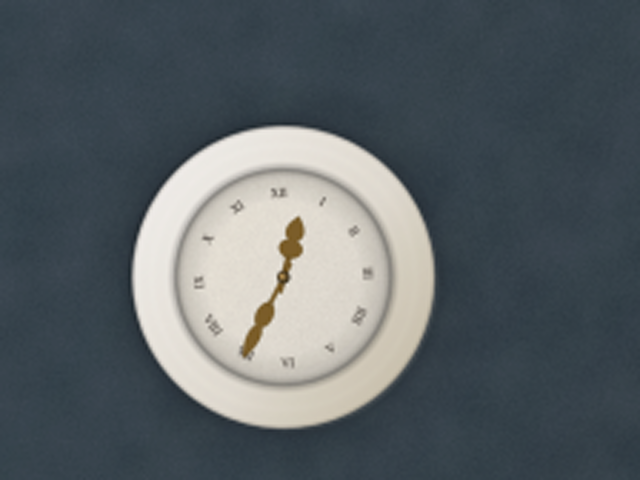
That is 12:35
